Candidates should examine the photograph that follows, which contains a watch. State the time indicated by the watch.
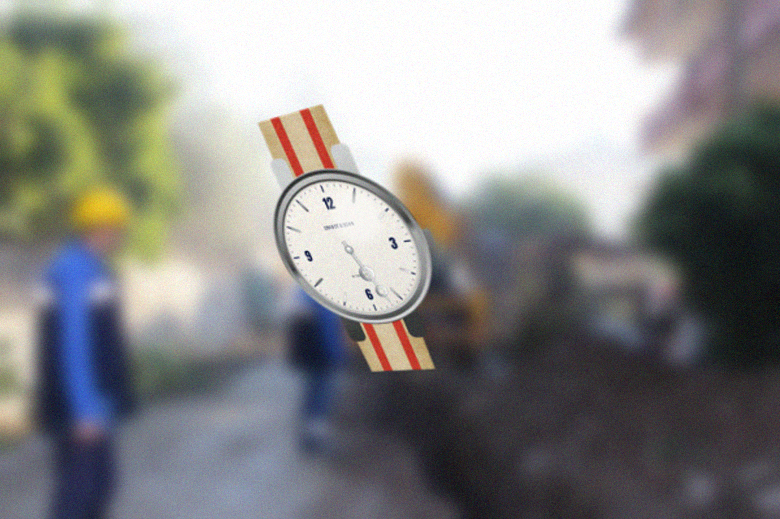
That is 5:27
